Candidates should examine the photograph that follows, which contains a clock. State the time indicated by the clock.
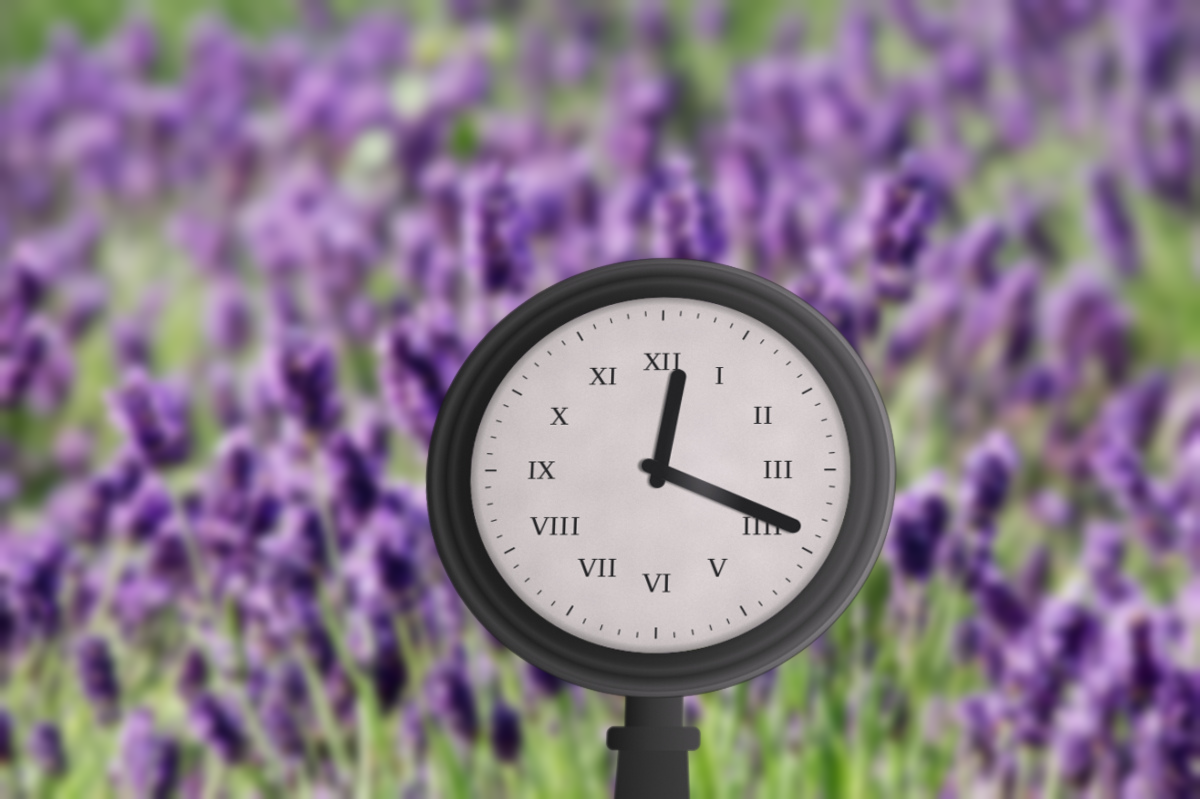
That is 12:19
